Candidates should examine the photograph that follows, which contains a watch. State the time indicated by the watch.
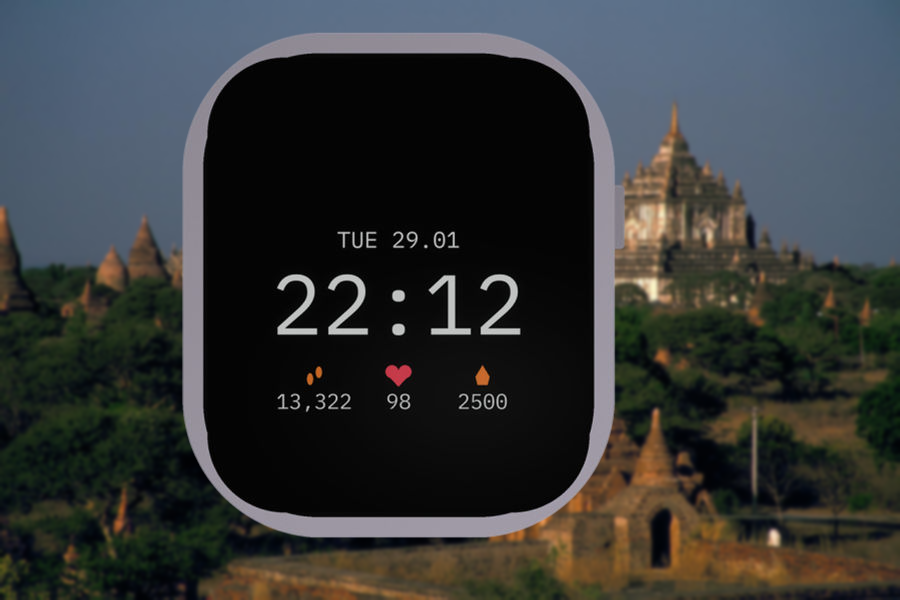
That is 22:12
